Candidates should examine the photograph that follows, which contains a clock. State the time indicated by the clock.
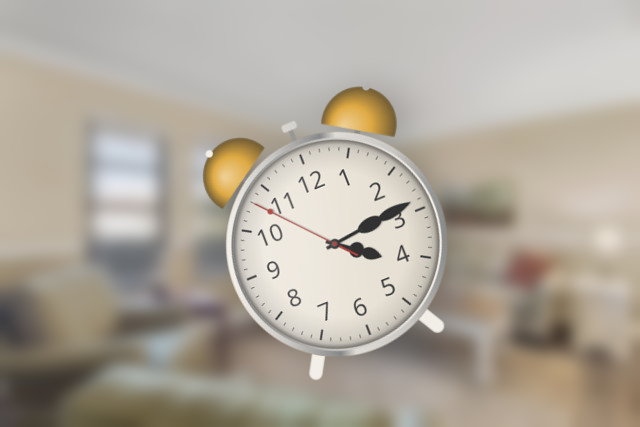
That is 4:13:53
